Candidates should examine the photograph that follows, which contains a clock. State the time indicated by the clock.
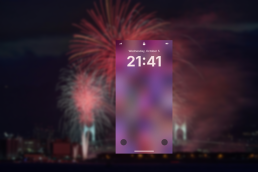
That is 21:41
